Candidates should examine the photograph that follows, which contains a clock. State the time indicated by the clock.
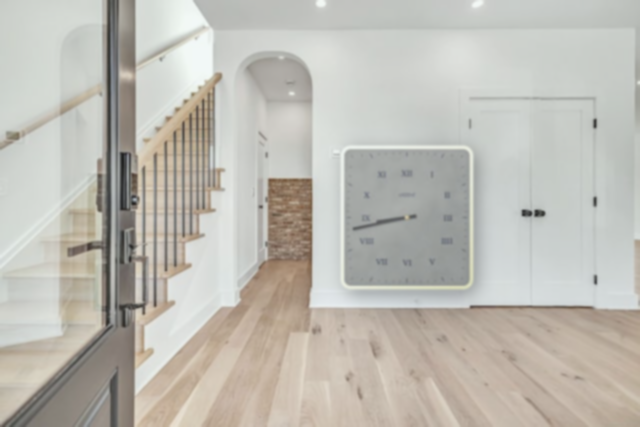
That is 8:43
